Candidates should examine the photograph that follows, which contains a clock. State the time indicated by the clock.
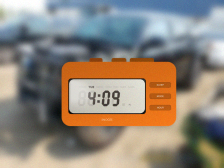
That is 4:09
